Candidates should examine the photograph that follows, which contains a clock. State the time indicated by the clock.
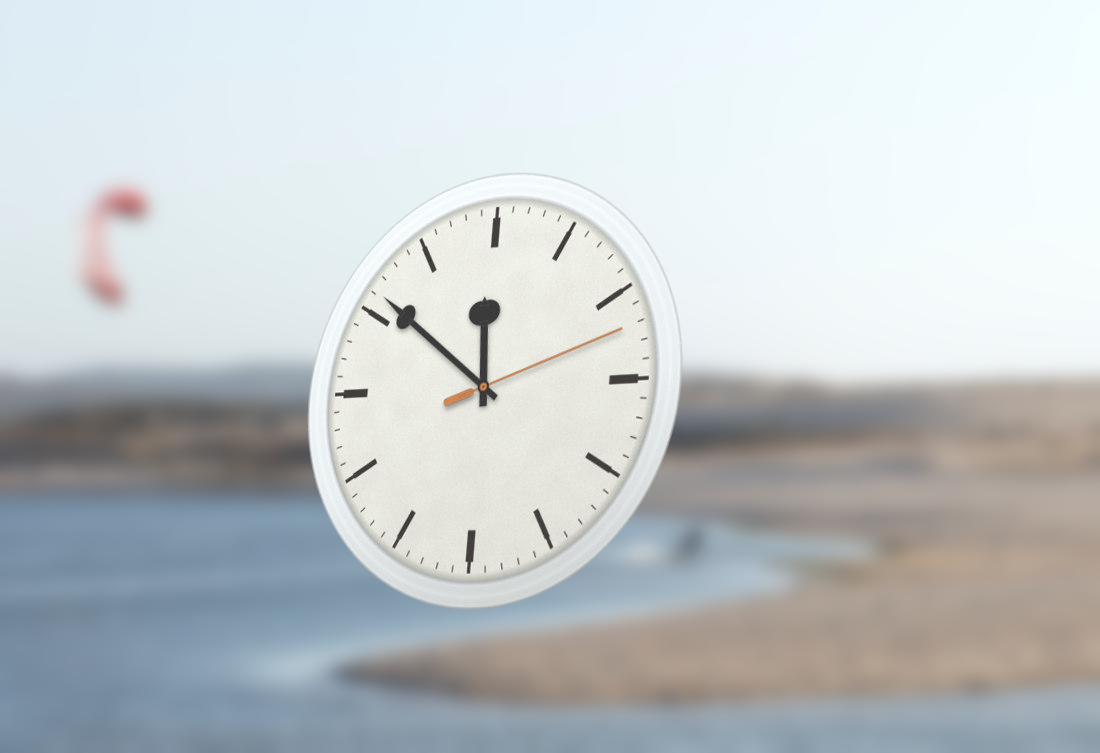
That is 11:51:12
